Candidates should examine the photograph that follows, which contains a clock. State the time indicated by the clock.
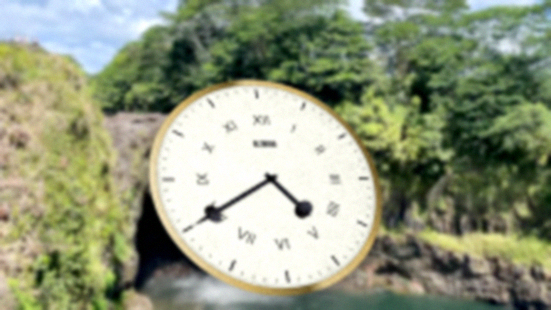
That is 4:40
